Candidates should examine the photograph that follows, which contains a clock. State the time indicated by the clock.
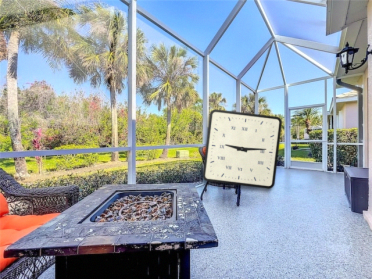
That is 9:14
